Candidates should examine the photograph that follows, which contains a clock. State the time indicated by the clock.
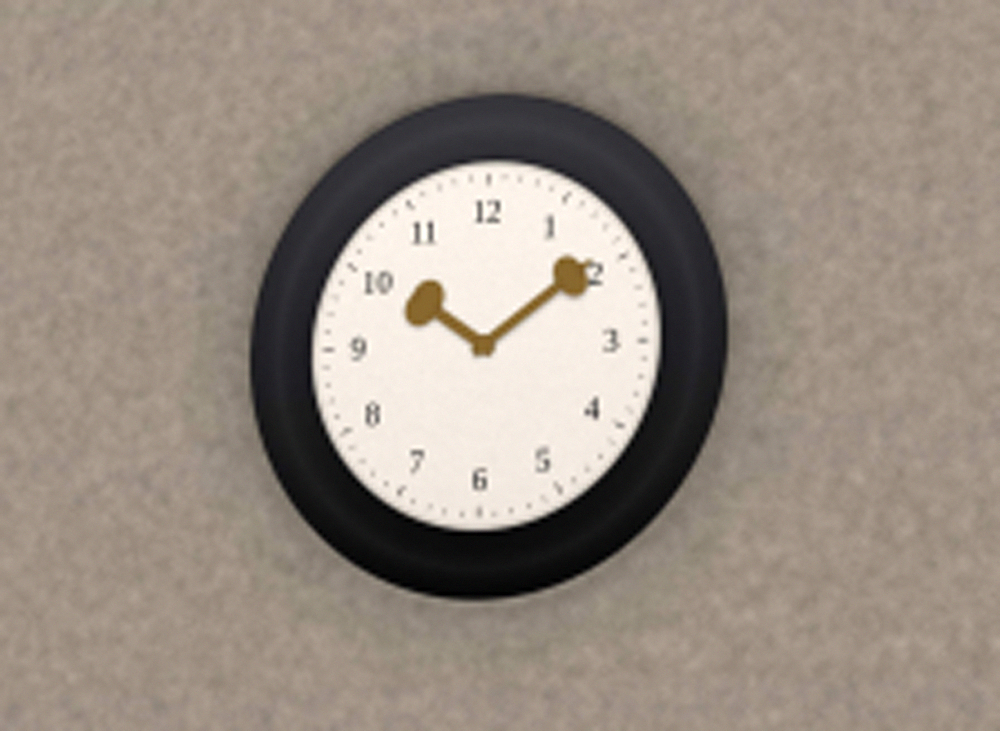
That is 10:09
